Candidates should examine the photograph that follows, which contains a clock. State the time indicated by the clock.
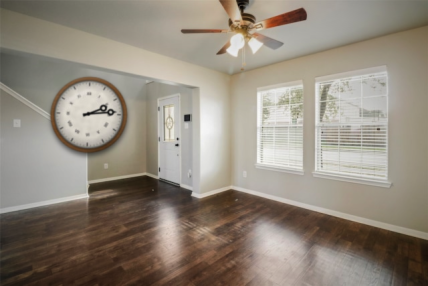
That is 2:14
